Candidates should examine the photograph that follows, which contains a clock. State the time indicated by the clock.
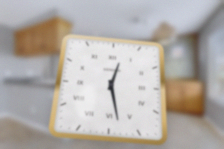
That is 12:28
